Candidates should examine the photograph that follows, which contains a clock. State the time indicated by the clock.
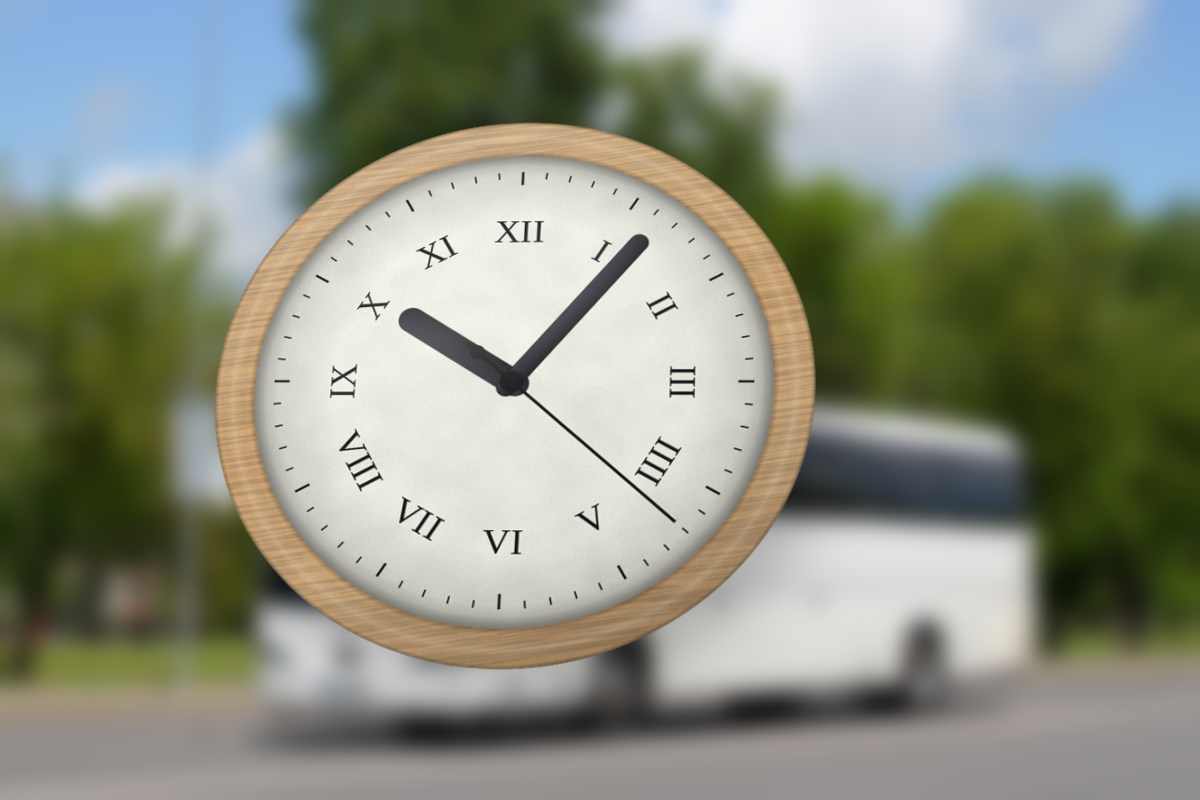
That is 10:06:22
